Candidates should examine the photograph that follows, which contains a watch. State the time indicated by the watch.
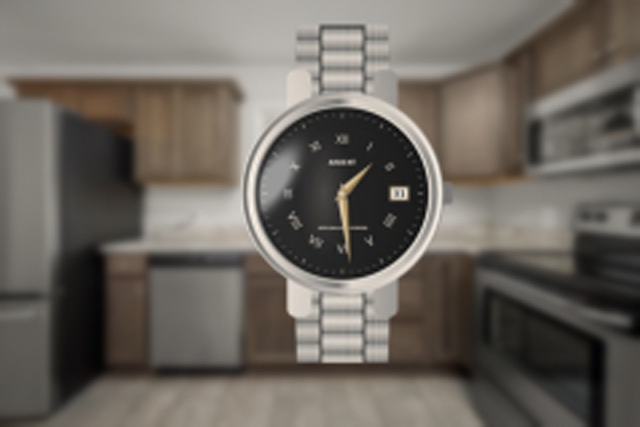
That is 1:29
